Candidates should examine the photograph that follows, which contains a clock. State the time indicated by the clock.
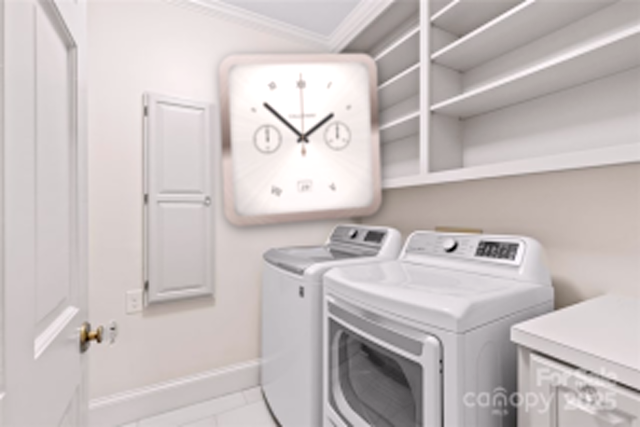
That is 1:52
